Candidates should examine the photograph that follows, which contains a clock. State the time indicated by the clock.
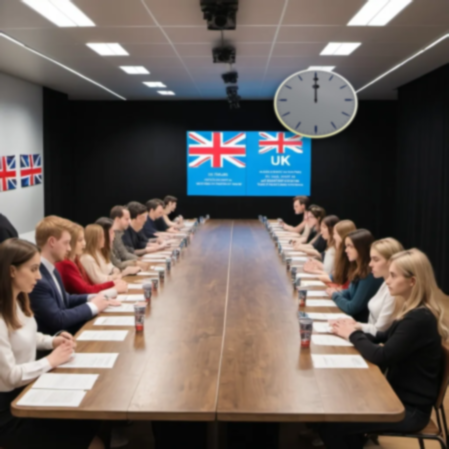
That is 12:00
